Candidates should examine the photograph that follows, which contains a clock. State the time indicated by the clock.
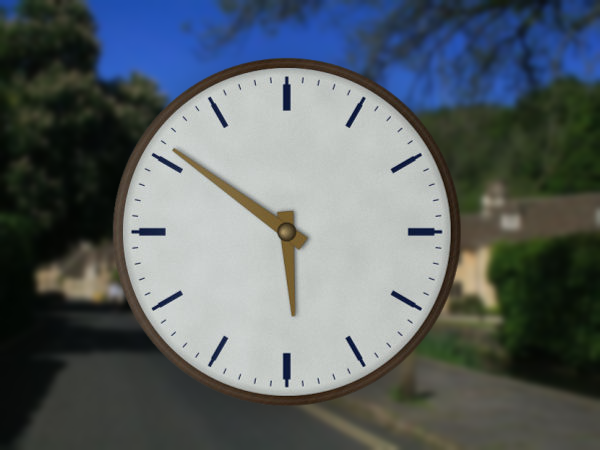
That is 5:51
